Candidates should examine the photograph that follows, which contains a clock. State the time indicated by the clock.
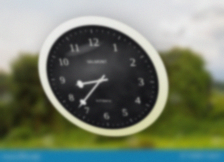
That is 8:37
